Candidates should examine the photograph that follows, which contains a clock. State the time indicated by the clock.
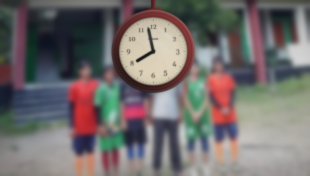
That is 7:58
